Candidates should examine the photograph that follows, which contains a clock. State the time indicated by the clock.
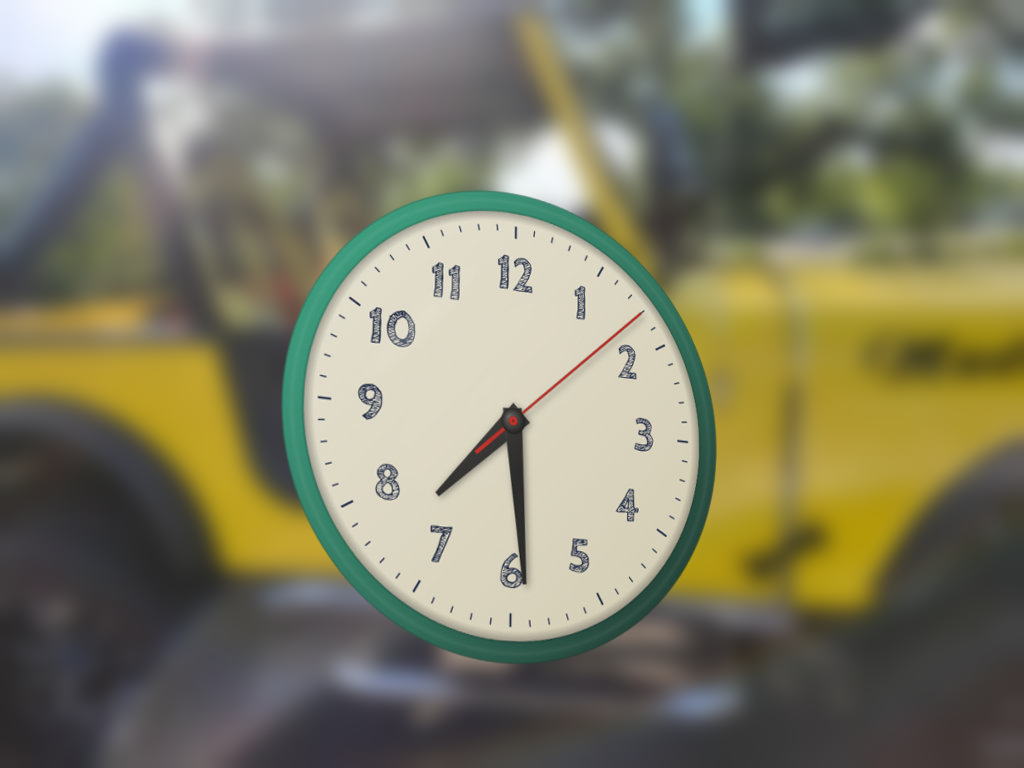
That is 7:29:08
